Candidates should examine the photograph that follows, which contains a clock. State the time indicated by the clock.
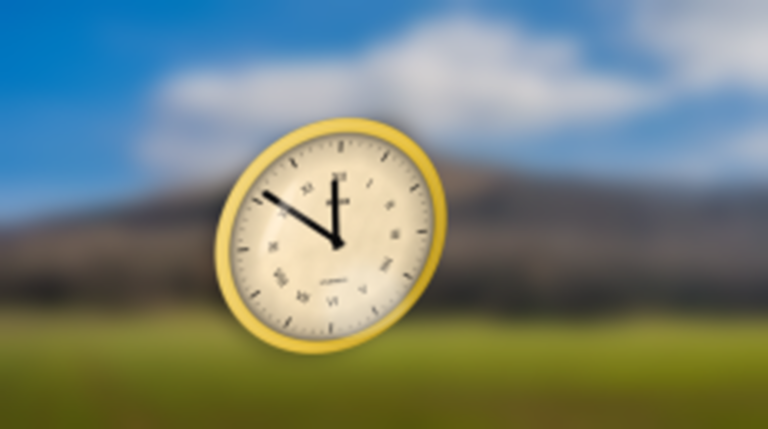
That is 11:51
